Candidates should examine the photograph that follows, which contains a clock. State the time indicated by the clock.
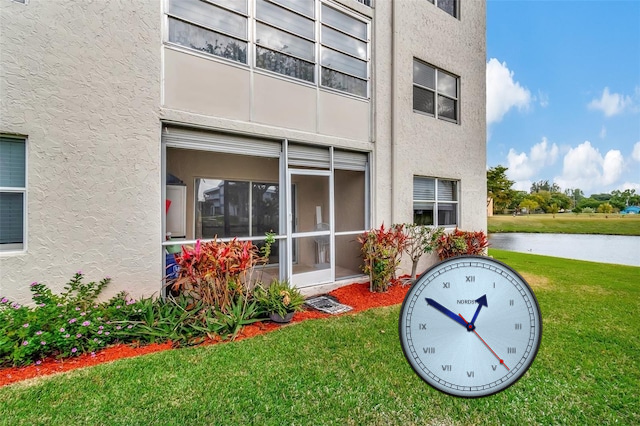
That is 12:50:23
